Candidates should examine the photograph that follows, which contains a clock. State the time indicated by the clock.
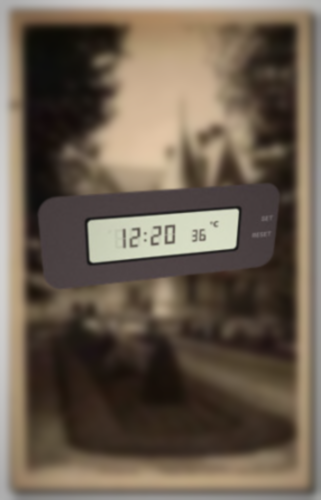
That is 12:20
